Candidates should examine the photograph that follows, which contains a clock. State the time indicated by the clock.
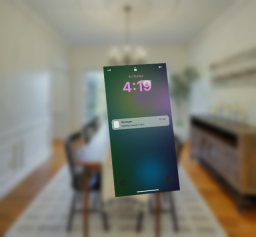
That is 4:19
